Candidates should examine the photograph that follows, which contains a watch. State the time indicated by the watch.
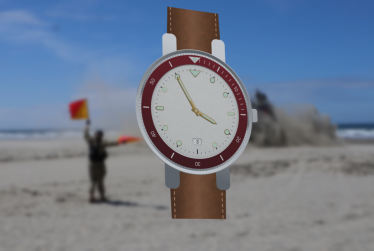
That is 3:55
